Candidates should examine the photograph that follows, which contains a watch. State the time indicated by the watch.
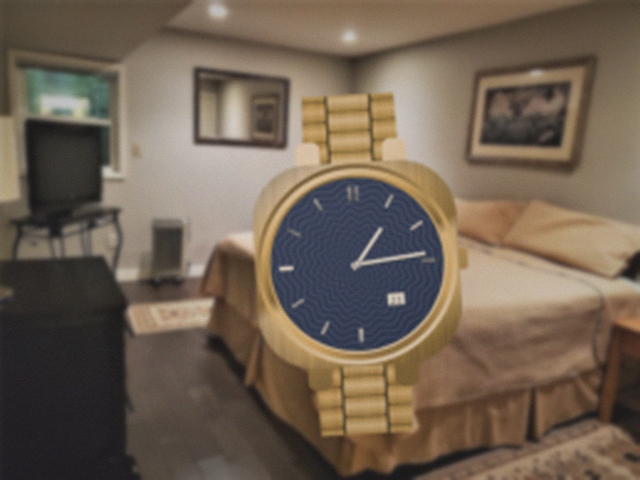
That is 1:14
